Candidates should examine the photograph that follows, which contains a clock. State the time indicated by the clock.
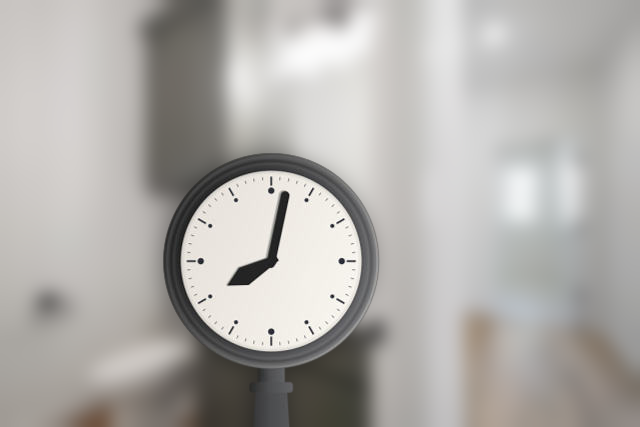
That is 8:02
